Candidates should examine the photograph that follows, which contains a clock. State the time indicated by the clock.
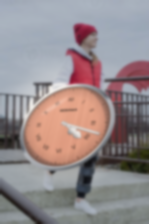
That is 4:18
